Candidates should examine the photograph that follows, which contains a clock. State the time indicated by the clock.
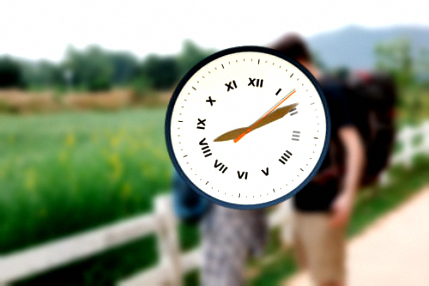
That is 8:09:07
